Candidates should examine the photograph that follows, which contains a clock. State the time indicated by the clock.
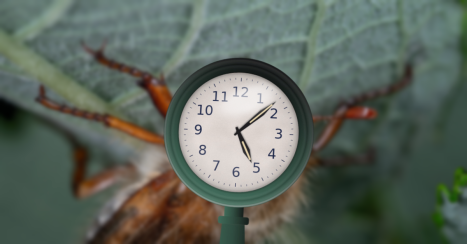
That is 5:08
